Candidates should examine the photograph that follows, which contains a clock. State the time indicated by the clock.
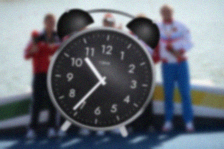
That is 10:36
